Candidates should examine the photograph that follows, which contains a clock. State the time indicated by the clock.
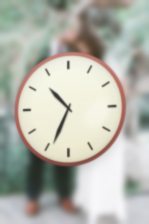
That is 10:34
